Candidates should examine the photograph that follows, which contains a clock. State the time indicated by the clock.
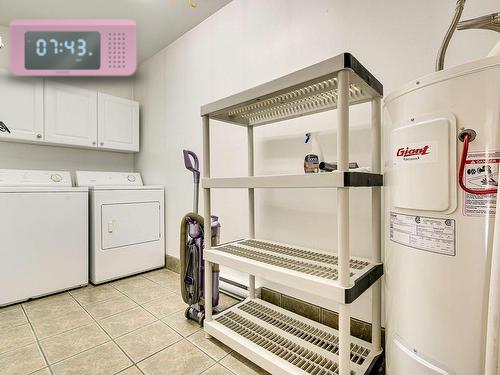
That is 7:43
